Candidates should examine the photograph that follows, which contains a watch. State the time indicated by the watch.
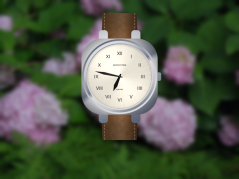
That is 6:47
